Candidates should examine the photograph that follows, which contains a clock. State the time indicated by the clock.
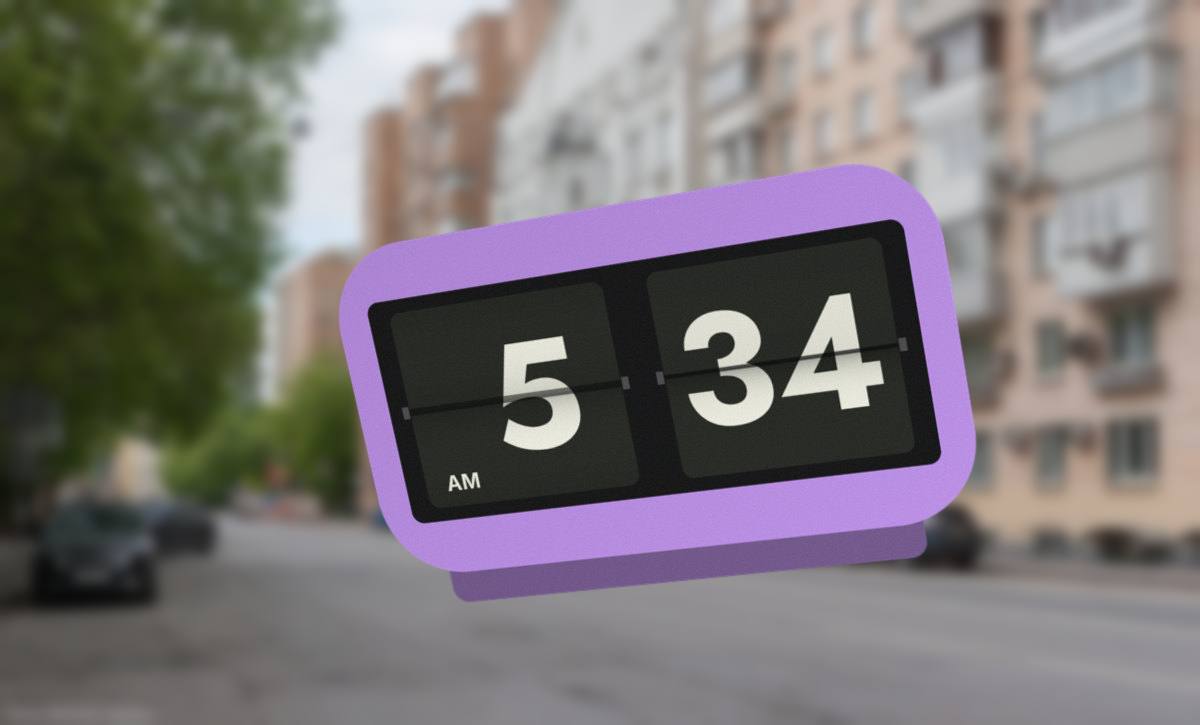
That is 5:34
